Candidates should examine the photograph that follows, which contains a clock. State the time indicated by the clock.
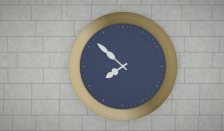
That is 7:52
